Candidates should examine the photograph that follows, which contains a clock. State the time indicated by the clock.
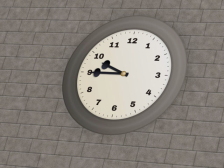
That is 9:45
